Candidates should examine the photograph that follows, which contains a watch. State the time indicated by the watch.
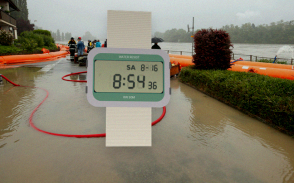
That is 8:54:36
